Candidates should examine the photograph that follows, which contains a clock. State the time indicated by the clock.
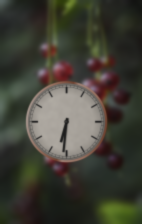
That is 6:31
